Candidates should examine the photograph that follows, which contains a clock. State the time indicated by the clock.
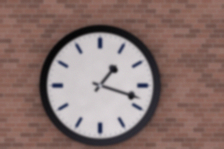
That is 1:18
